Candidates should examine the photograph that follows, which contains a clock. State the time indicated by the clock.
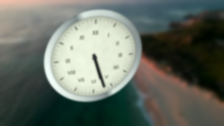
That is 5:27
